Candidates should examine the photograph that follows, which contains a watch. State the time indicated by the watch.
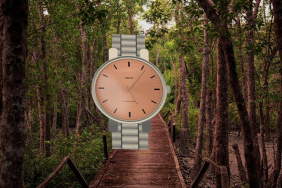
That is 5:06
